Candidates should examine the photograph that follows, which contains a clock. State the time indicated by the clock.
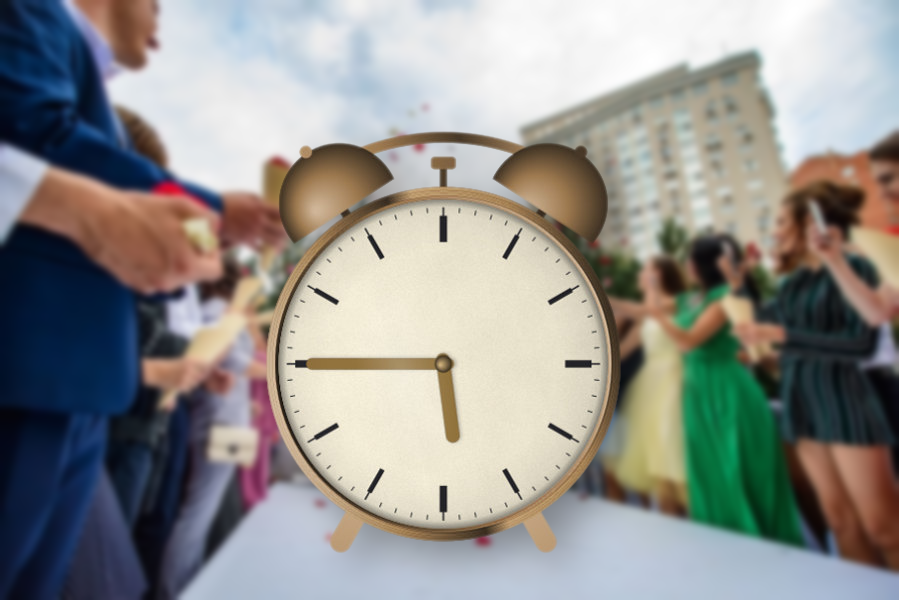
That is 5:45
